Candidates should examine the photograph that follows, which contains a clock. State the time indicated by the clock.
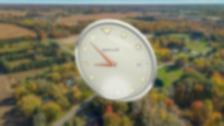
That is 8:53
